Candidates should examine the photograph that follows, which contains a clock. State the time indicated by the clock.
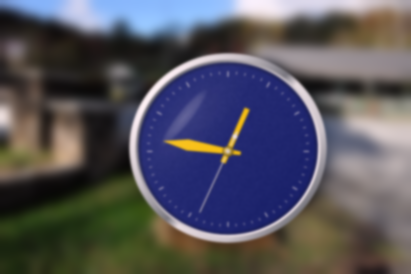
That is 12:46:34
